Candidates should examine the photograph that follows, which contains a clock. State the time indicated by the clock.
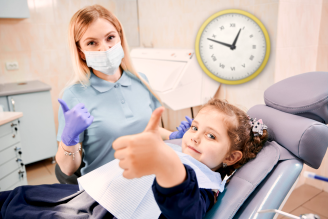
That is 12:48
